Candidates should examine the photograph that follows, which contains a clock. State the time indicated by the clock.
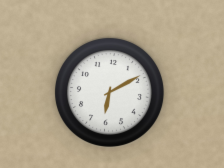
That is 6:09
